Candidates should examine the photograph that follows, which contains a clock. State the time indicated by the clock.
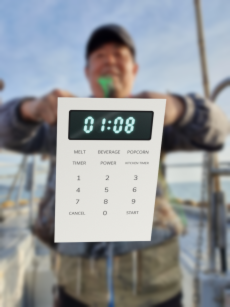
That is 1:08
